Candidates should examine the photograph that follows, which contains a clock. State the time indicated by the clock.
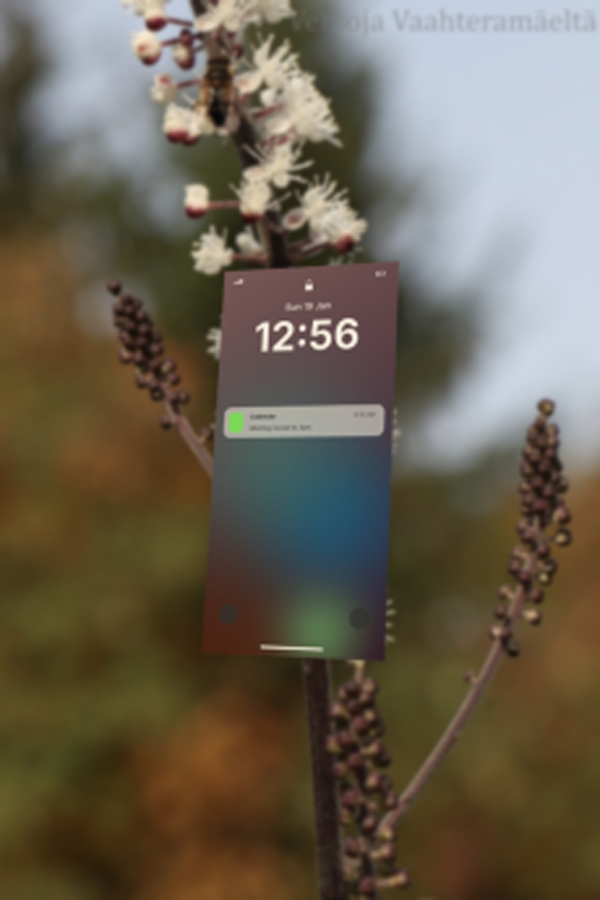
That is 12:56
